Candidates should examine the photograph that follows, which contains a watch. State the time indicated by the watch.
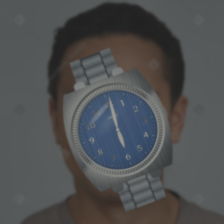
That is 6:01
